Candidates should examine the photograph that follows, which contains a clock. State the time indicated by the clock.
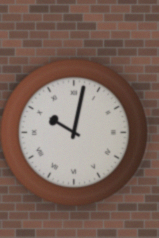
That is 10:02
